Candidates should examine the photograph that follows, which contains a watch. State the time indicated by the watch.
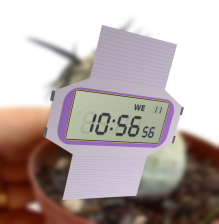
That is 10:56:56
